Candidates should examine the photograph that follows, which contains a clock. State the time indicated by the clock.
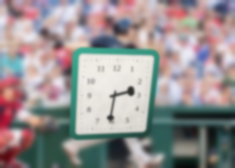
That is 2:31
